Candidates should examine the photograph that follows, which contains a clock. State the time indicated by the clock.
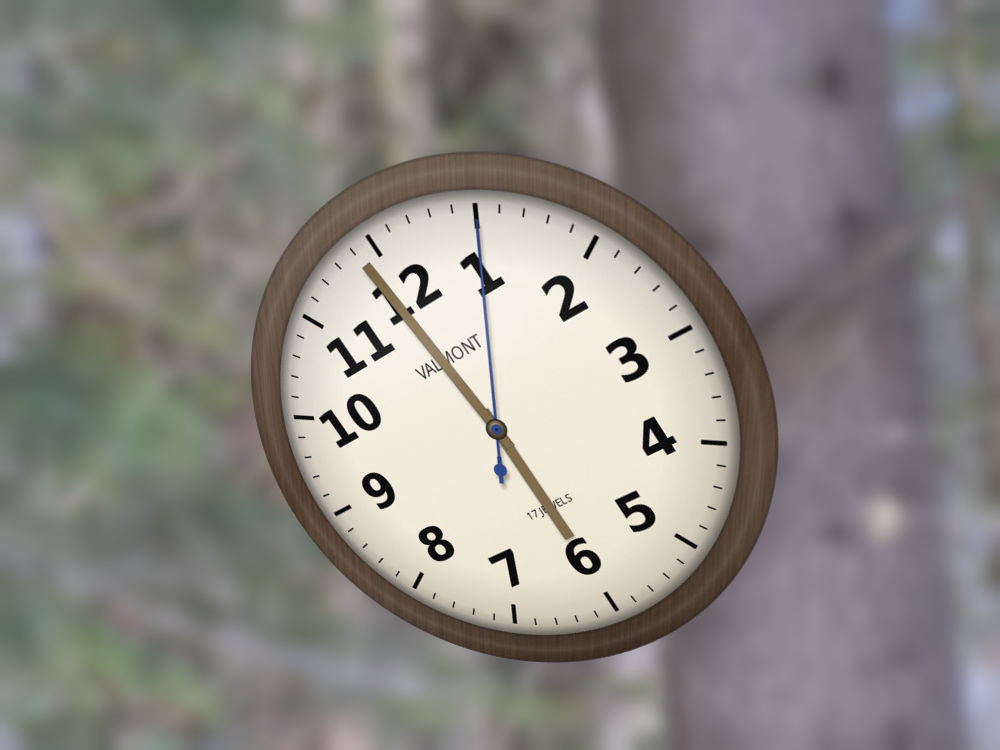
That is 5:59:05
